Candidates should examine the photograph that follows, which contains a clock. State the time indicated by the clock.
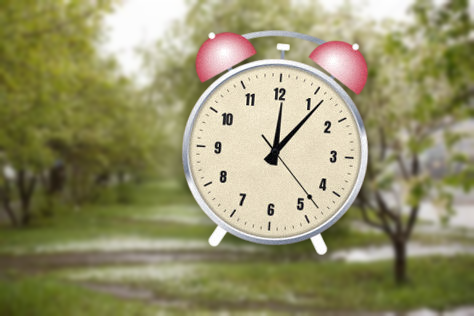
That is 12:06:23
